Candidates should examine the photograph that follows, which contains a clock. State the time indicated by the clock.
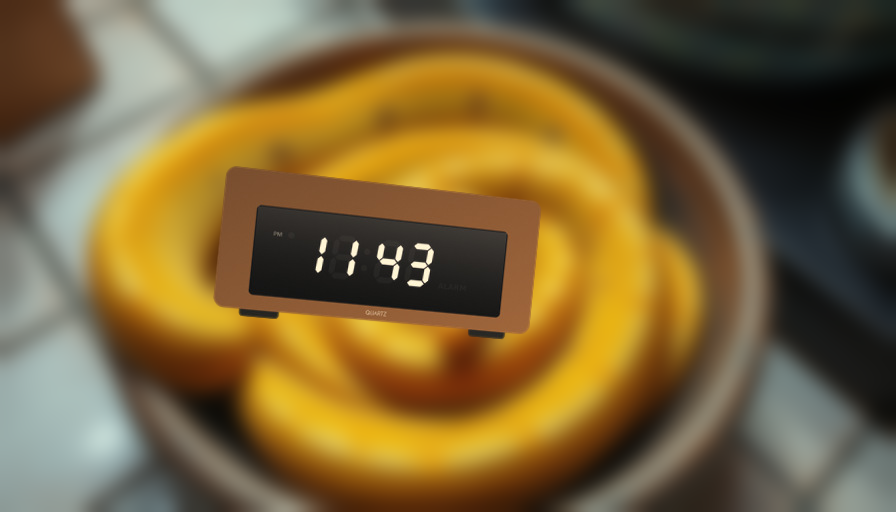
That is 11:43
